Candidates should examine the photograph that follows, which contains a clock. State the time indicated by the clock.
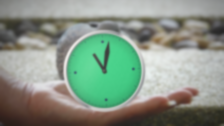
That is 11:02
